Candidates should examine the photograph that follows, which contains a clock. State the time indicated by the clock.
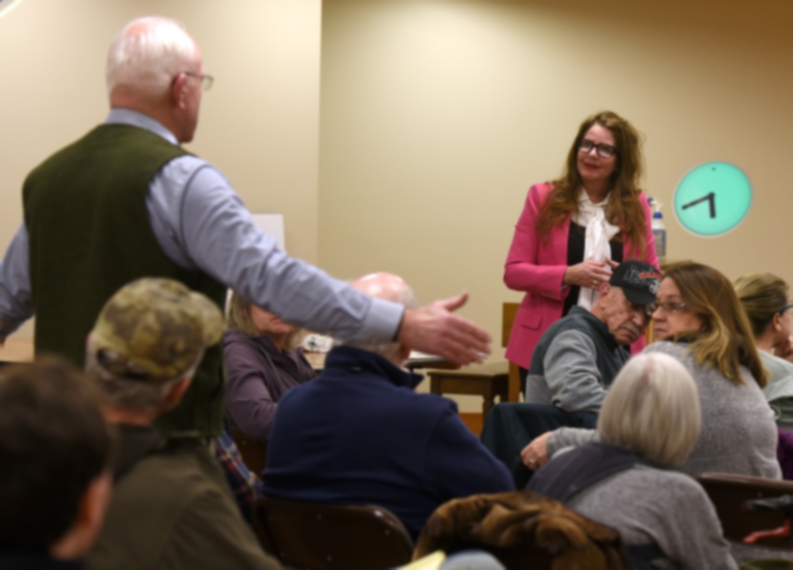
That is 5:41
